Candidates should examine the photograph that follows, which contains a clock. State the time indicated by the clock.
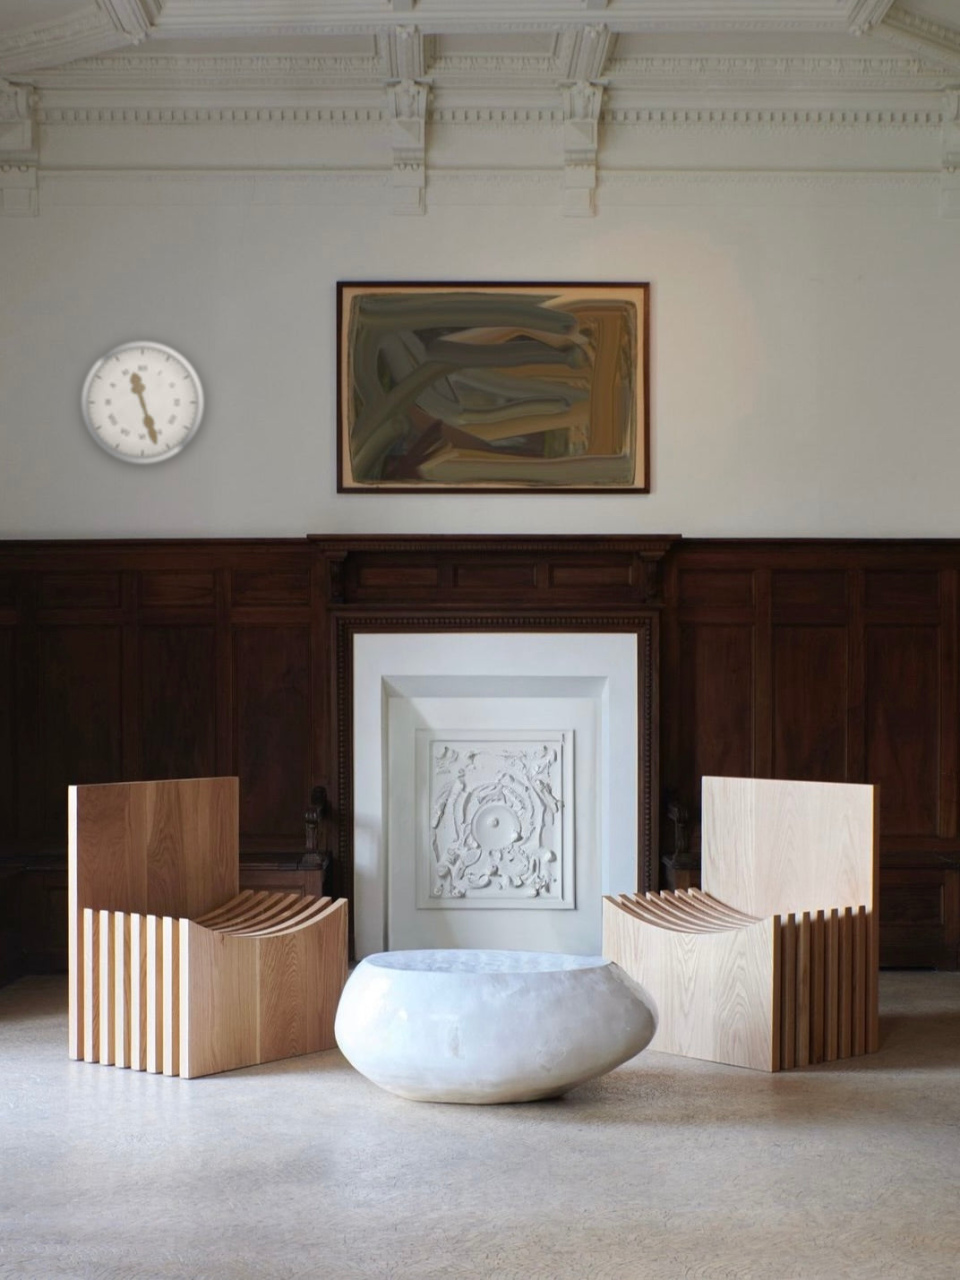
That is 11:27
